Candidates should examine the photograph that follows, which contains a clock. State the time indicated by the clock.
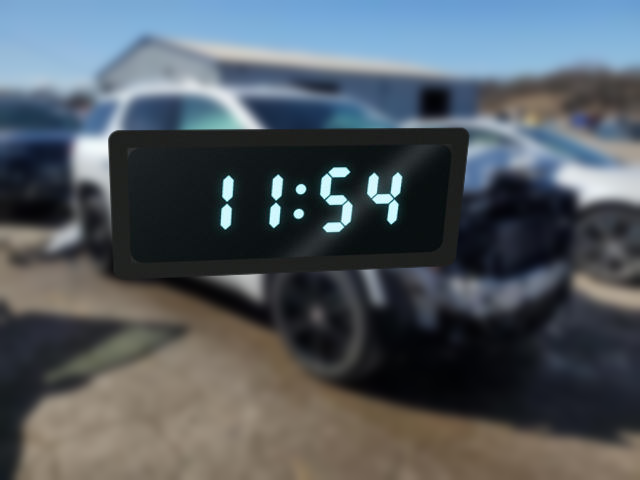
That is 11:54
